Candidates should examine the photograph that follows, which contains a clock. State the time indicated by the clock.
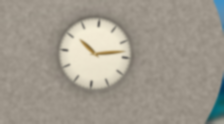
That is 10:13
